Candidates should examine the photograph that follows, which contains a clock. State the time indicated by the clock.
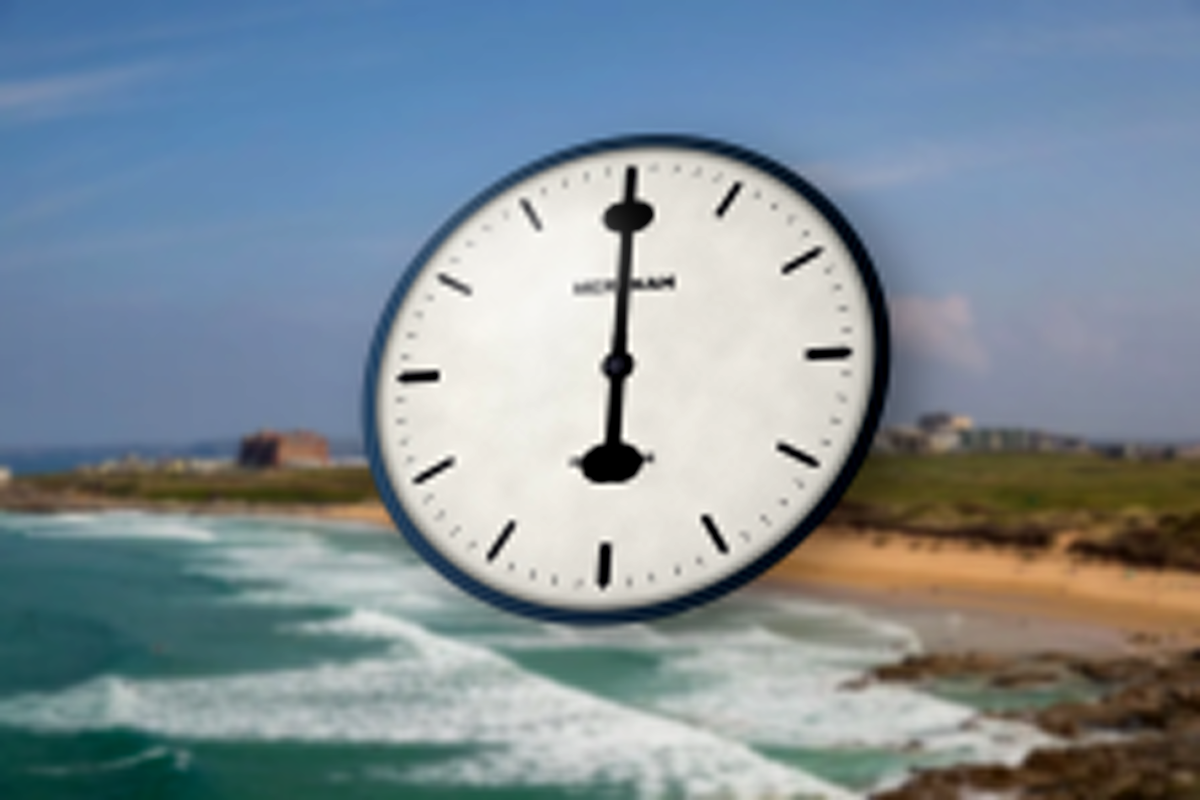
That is 6:00
